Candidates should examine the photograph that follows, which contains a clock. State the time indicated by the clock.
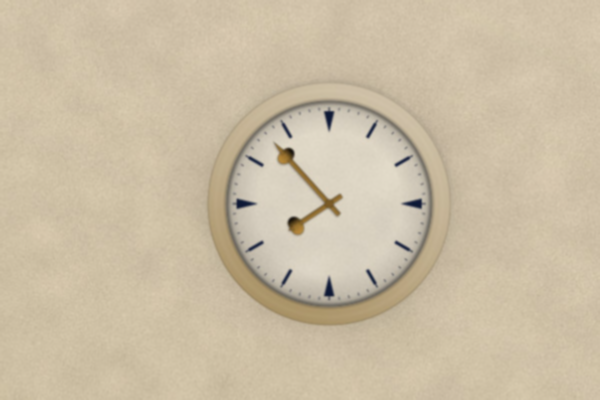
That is 7:53
